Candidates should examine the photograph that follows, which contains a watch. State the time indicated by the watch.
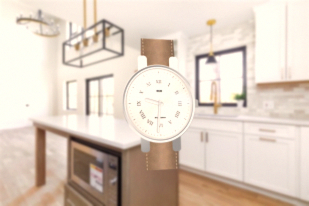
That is 9:31
